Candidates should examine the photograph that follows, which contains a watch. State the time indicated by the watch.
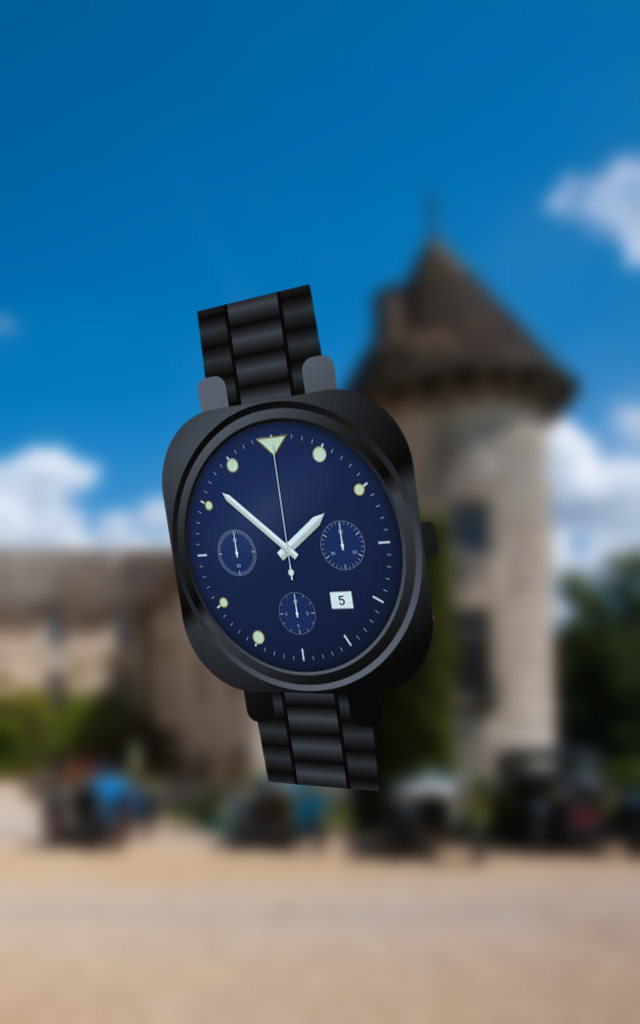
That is 1:52
